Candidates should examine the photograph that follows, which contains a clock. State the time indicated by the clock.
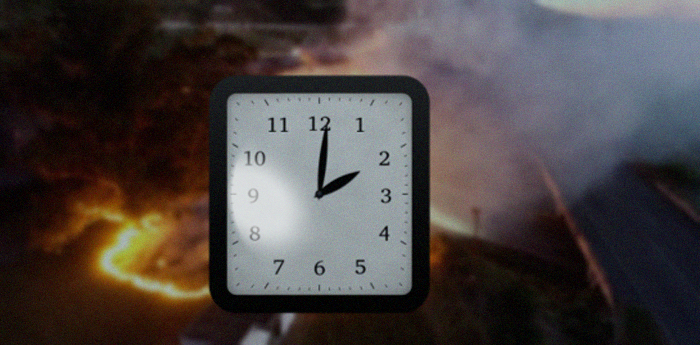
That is 2:01
